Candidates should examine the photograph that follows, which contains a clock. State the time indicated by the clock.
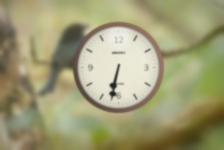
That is 6:32
